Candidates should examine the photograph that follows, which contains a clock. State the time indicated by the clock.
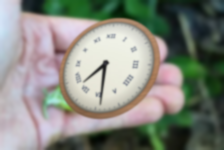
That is 7:29
